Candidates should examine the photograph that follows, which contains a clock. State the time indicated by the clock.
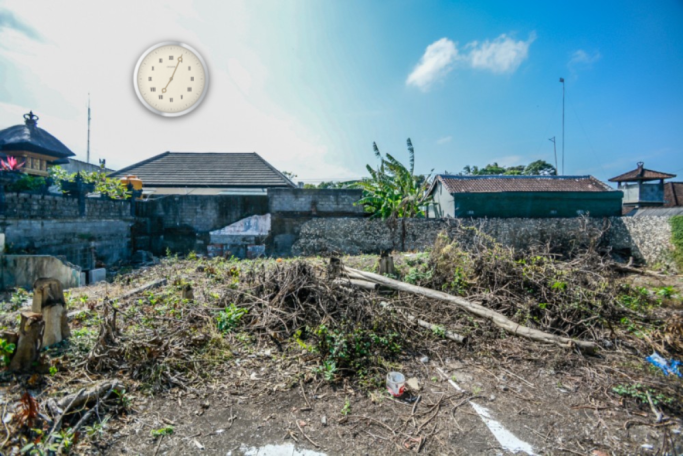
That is 7:04
